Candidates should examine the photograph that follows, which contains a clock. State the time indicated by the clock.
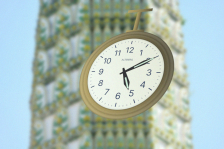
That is 5:10
